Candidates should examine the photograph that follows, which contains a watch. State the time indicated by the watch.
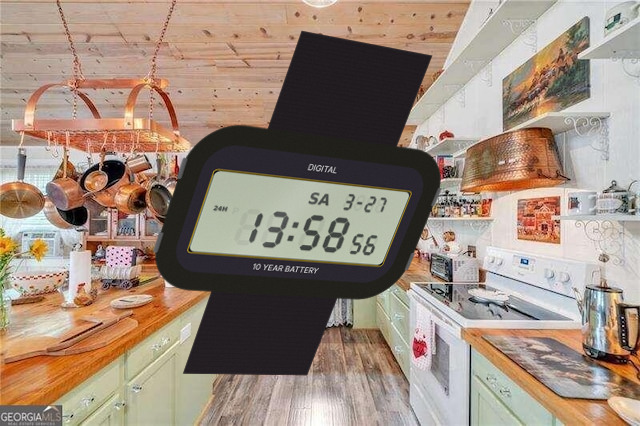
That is 13:58:56
